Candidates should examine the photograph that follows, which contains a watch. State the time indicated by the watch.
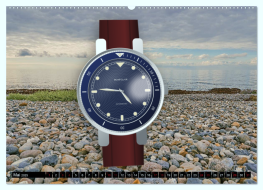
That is 4:46
